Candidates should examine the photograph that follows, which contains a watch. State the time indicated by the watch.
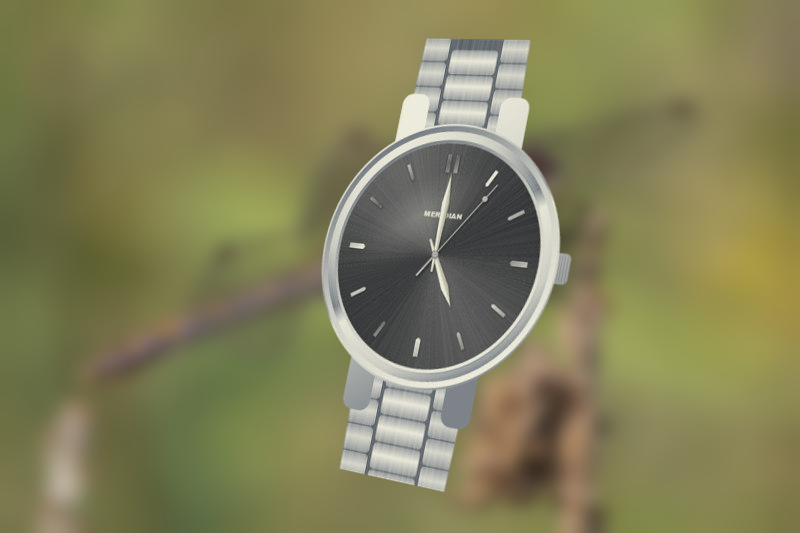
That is 5:00:06
